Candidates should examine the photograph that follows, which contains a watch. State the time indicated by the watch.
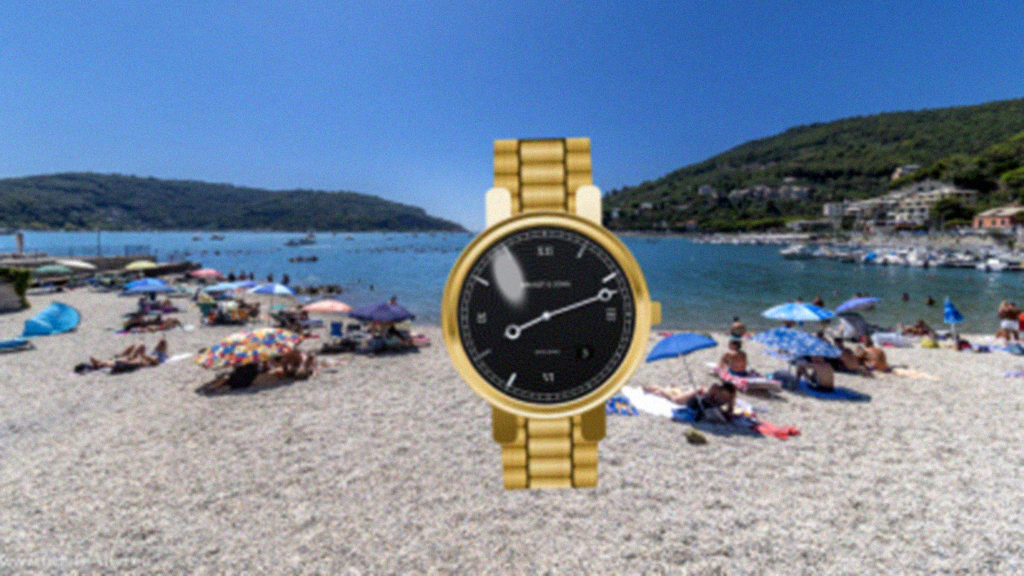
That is 8:12
